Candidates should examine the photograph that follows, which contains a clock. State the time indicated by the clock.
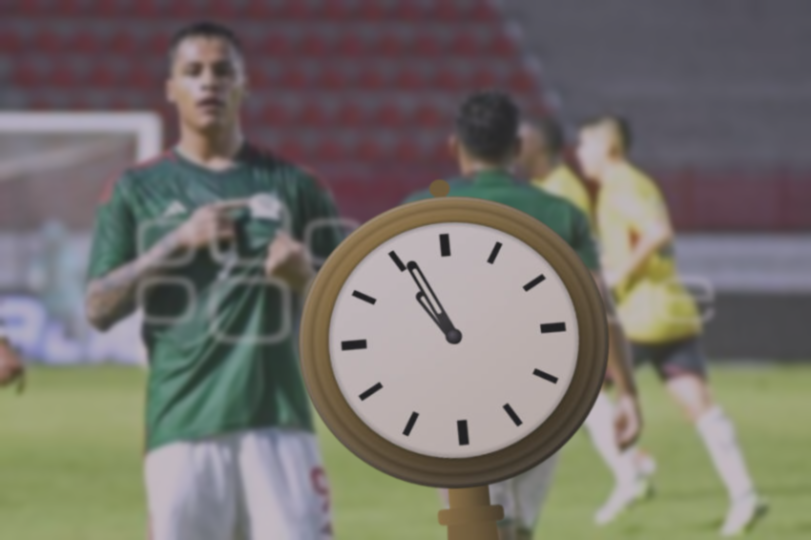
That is 10:56
